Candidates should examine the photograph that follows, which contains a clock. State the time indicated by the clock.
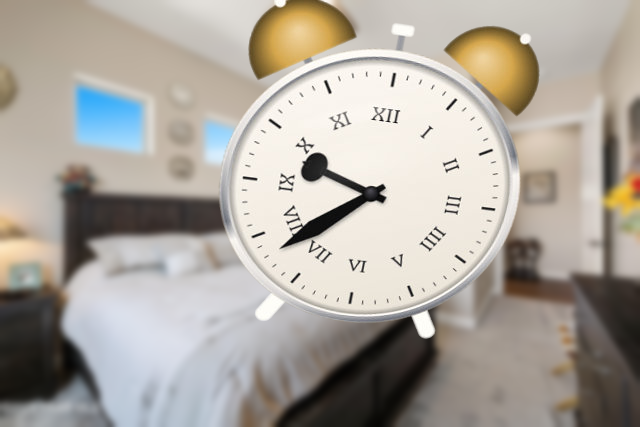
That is 9:38
